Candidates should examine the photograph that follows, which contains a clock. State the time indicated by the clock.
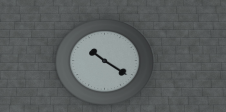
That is 10:21
